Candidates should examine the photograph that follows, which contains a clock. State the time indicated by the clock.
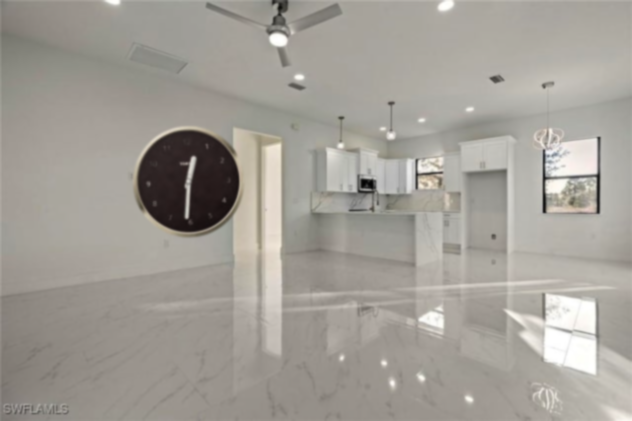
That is 12:31
